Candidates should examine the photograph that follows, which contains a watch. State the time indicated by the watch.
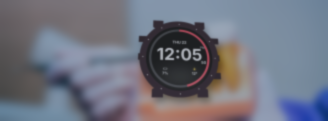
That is 12:05
